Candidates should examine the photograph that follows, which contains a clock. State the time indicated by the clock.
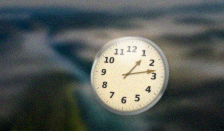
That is 1:13
